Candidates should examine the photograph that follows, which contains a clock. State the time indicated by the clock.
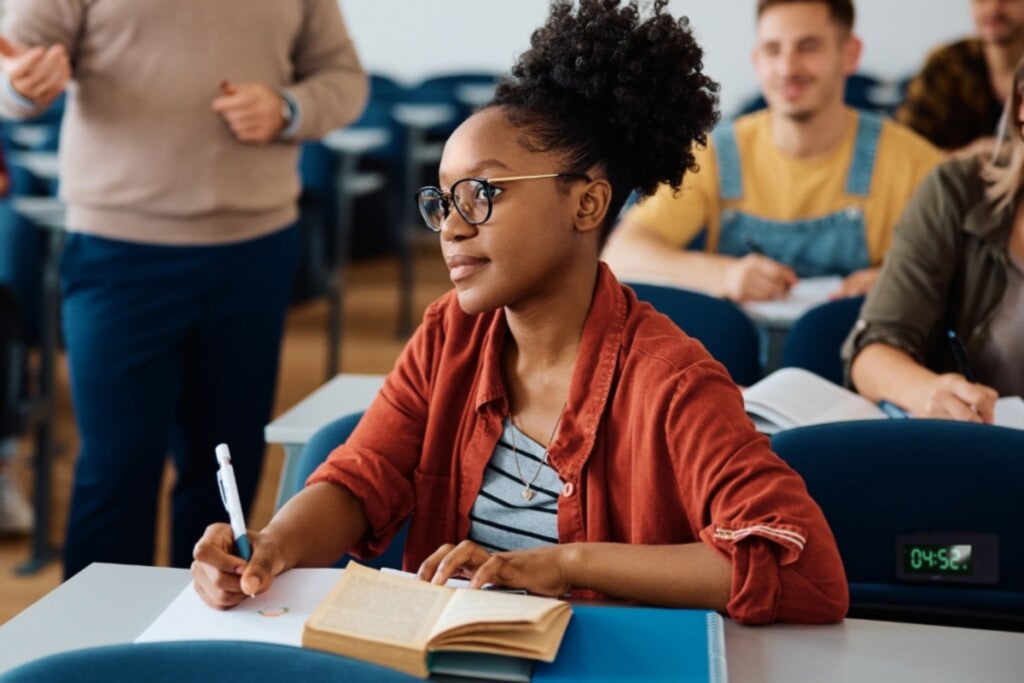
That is 4:52
